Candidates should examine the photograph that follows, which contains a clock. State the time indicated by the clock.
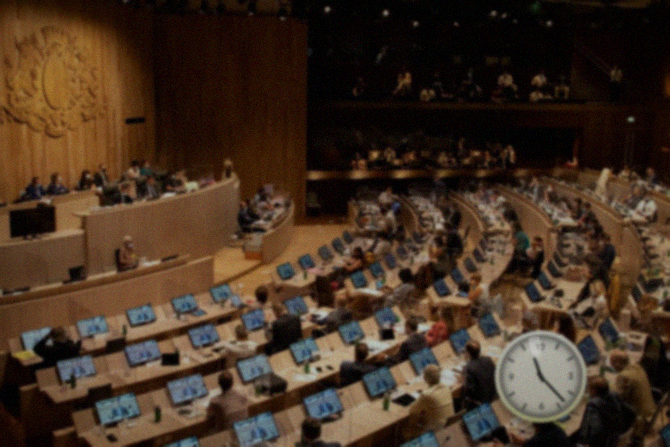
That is 11:23
